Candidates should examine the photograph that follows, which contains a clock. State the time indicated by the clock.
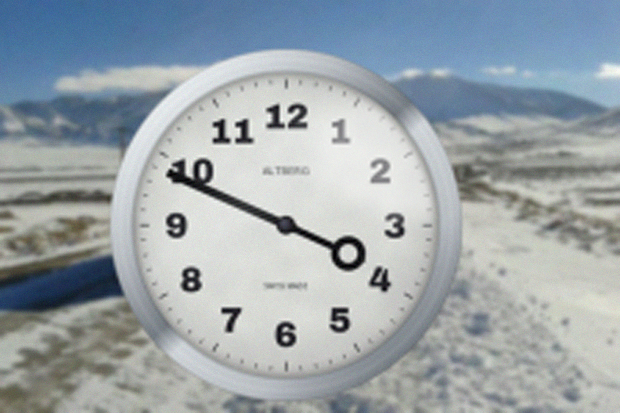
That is 3:49
